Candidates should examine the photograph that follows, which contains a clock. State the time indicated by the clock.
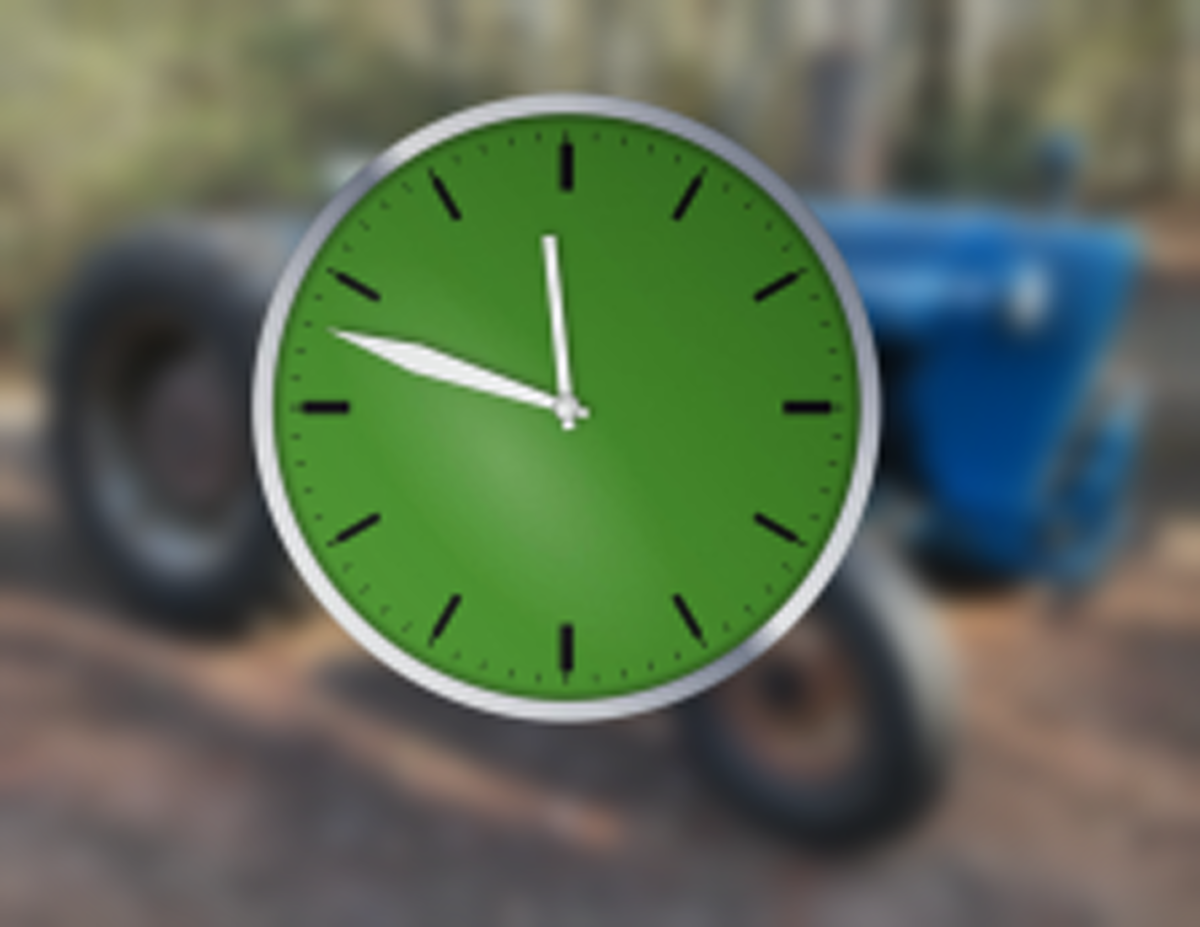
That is 11:48
